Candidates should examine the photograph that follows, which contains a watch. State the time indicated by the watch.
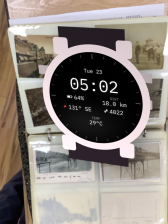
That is 5:02
